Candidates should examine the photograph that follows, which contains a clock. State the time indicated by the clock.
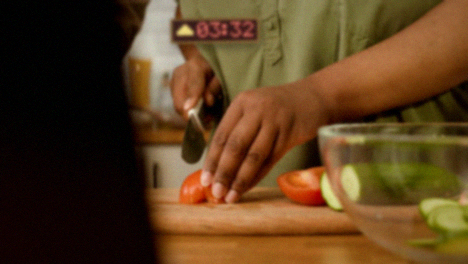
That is 3:32
